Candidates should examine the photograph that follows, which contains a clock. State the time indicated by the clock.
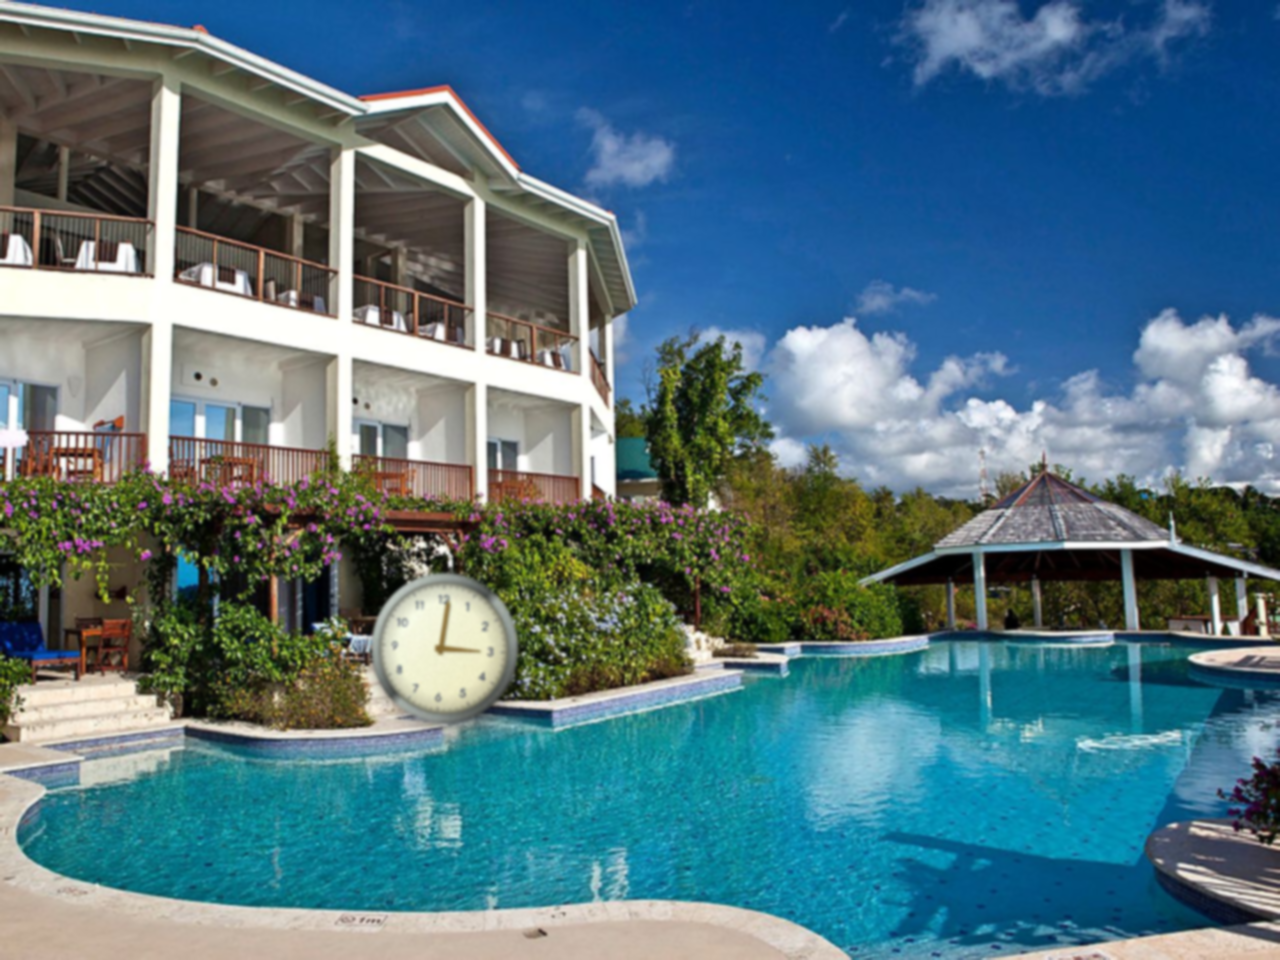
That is 3:01
